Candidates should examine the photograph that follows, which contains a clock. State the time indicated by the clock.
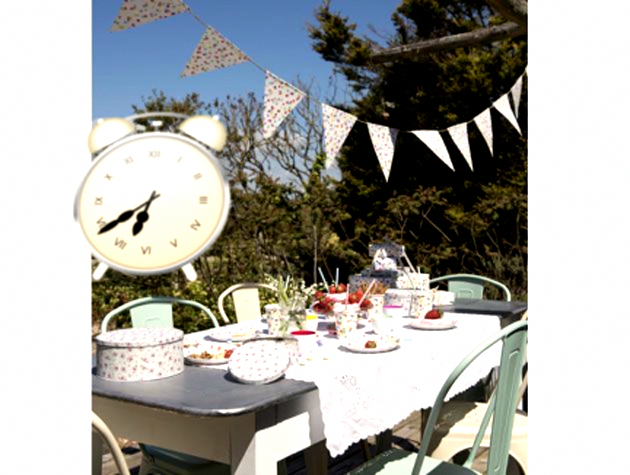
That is 6:39
